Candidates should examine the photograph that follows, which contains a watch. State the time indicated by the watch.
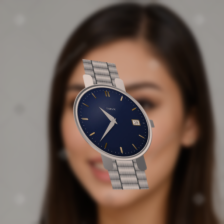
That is 10:37
